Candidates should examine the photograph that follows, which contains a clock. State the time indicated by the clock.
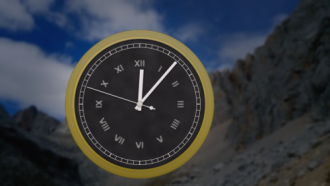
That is 12:06:48
